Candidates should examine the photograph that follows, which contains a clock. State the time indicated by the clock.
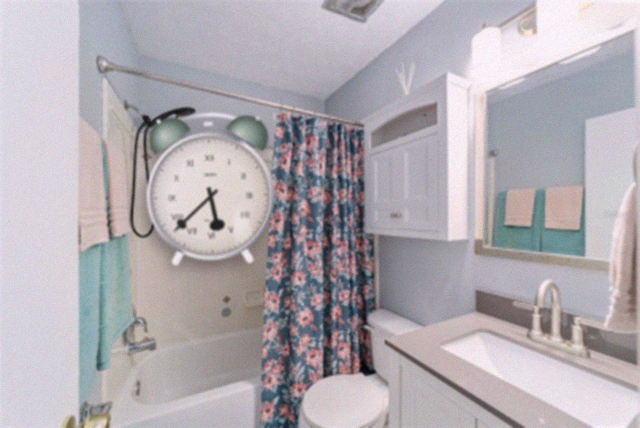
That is 5:38
